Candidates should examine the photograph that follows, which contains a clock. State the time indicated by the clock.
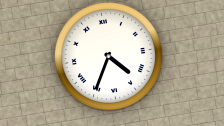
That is 4:35
